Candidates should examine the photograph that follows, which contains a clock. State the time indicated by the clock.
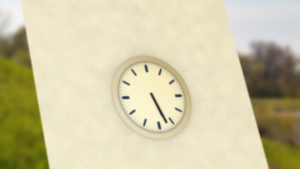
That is 5:27
